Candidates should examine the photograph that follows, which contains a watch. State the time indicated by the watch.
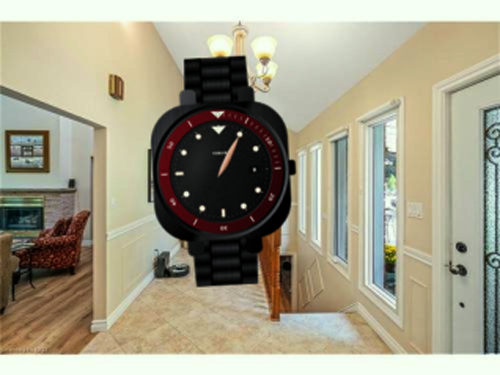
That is 1:05
